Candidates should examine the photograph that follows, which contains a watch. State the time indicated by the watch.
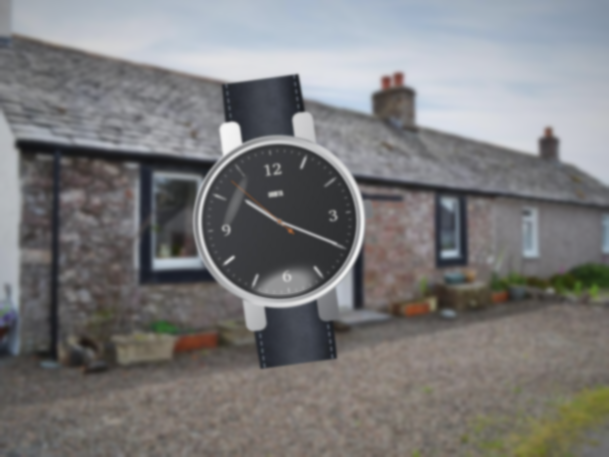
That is 10:19:53
